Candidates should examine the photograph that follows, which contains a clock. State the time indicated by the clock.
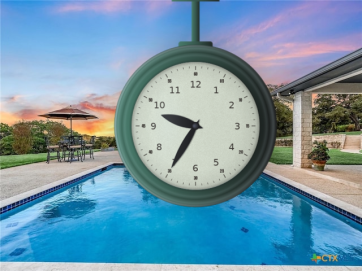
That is 9:35
